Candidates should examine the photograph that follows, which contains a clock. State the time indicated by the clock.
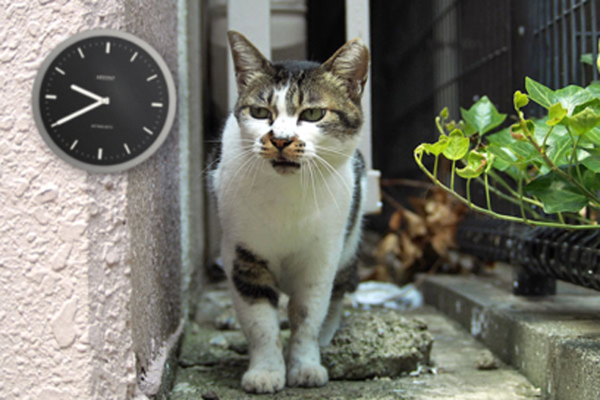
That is 9:40
